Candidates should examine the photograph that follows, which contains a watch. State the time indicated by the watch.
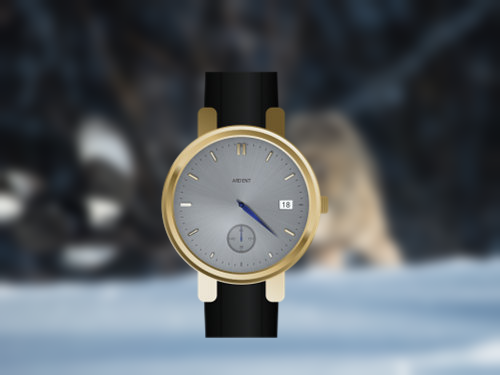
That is 4:22
